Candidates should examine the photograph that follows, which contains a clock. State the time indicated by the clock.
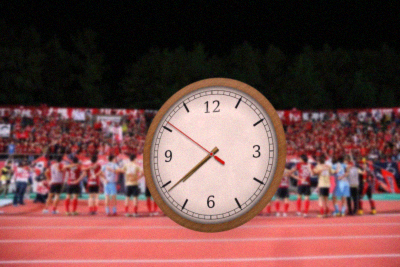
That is 7:38:51
